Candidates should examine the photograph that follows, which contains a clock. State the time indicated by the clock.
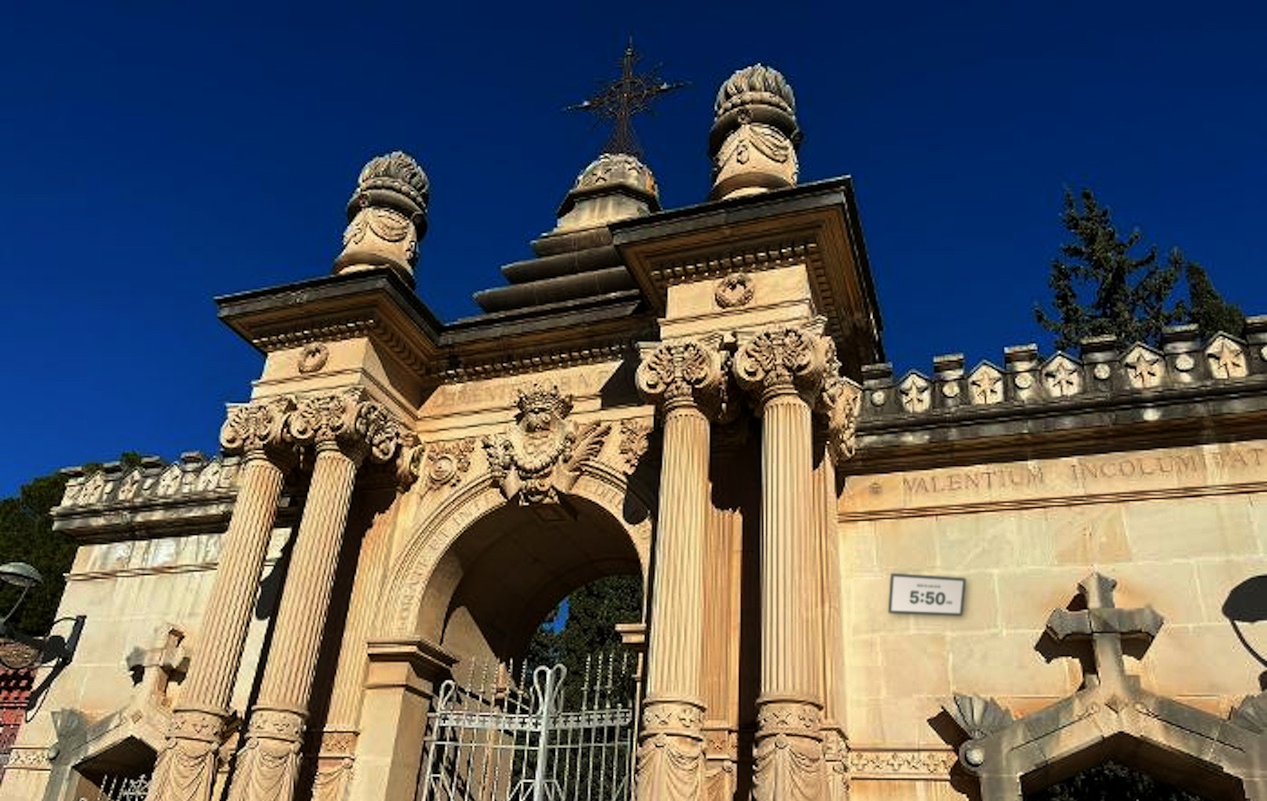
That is 5:50
